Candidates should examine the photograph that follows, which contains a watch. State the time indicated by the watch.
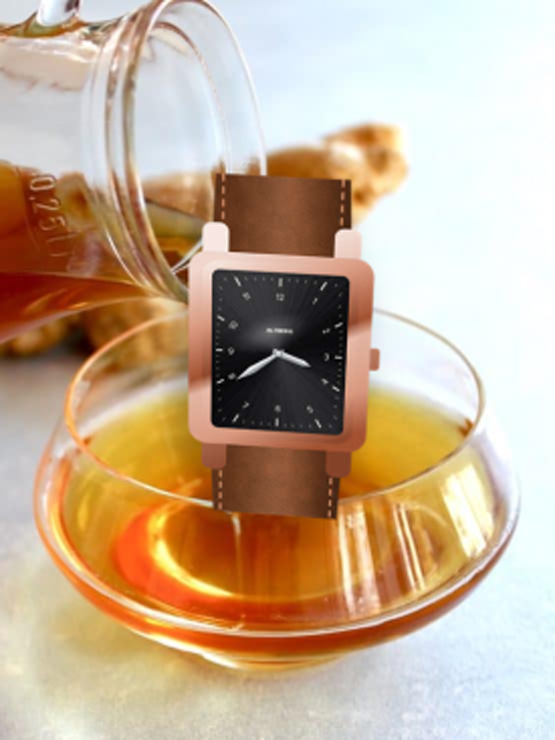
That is 3:39
